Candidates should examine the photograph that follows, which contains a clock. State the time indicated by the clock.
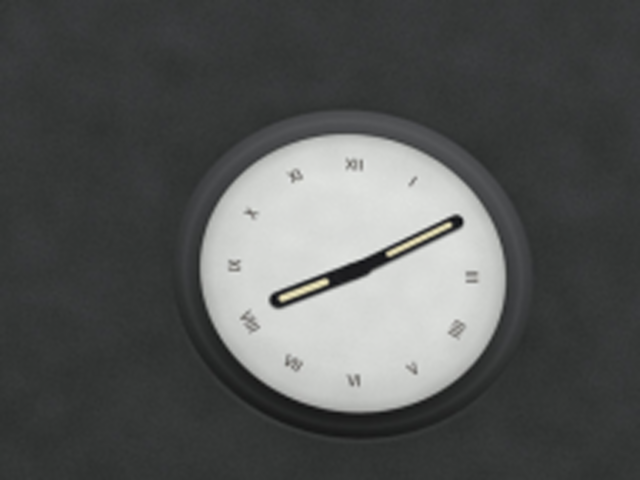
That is 8:10
